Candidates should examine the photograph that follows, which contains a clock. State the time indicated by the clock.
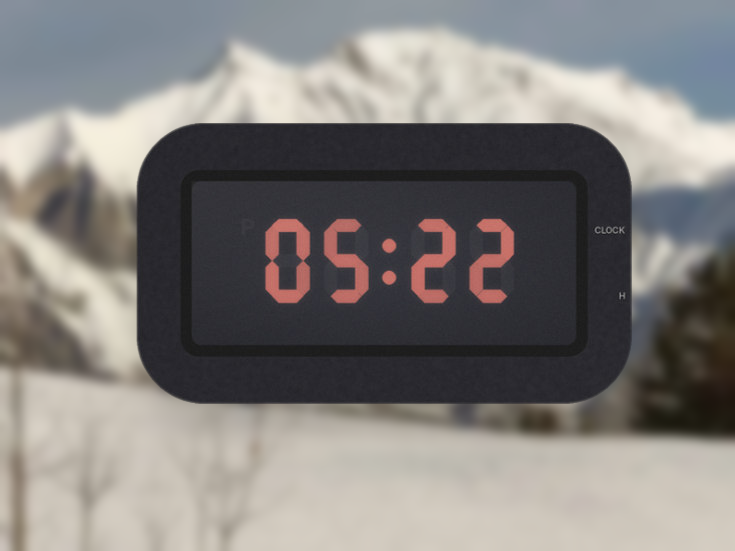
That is 5:22
